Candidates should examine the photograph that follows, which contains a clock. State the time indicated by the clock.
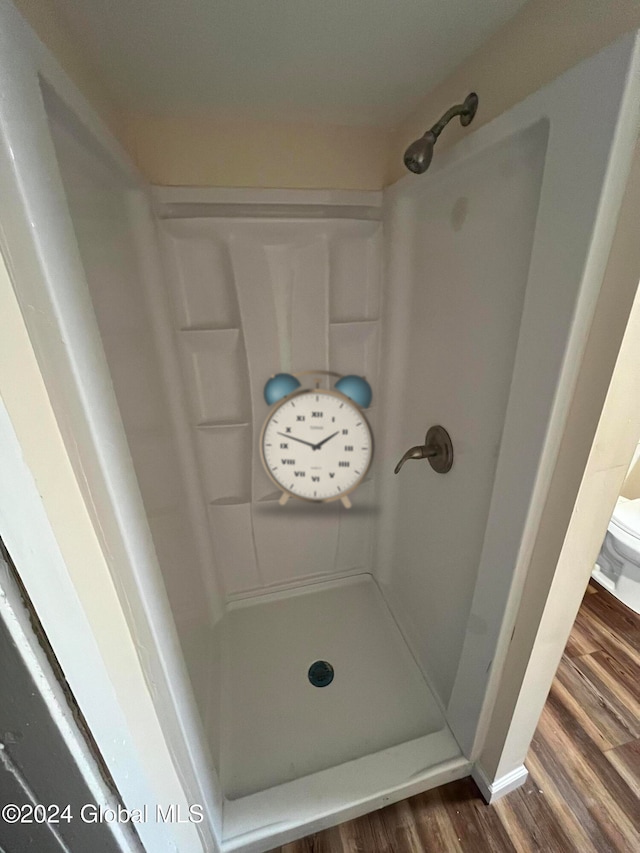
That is 1:48
